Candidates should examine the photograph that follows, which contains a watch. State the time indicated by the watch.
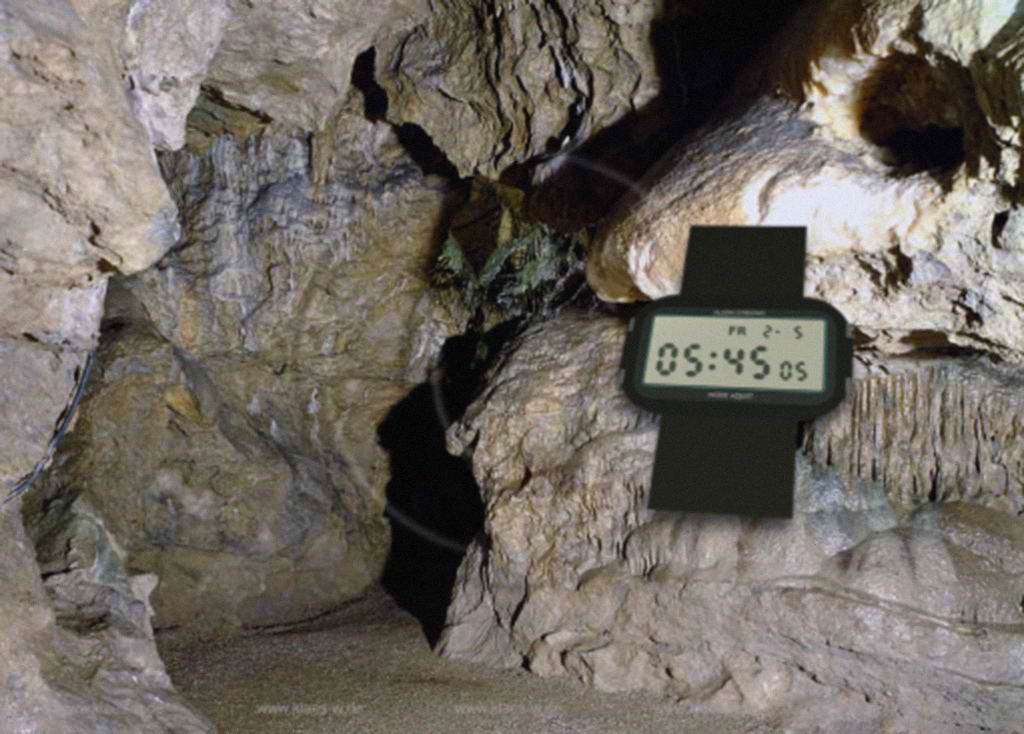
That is 5:45:05
